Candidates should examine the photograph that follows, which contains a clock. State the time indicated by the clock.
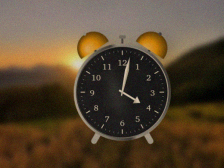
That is 4:02
